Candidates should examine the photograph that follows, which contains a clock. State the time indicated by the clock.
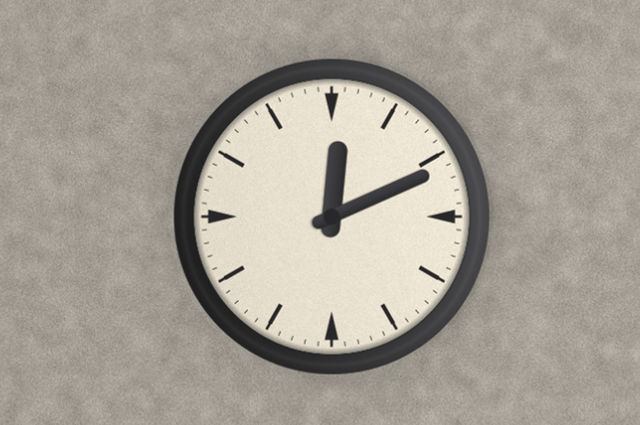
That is 12:11
